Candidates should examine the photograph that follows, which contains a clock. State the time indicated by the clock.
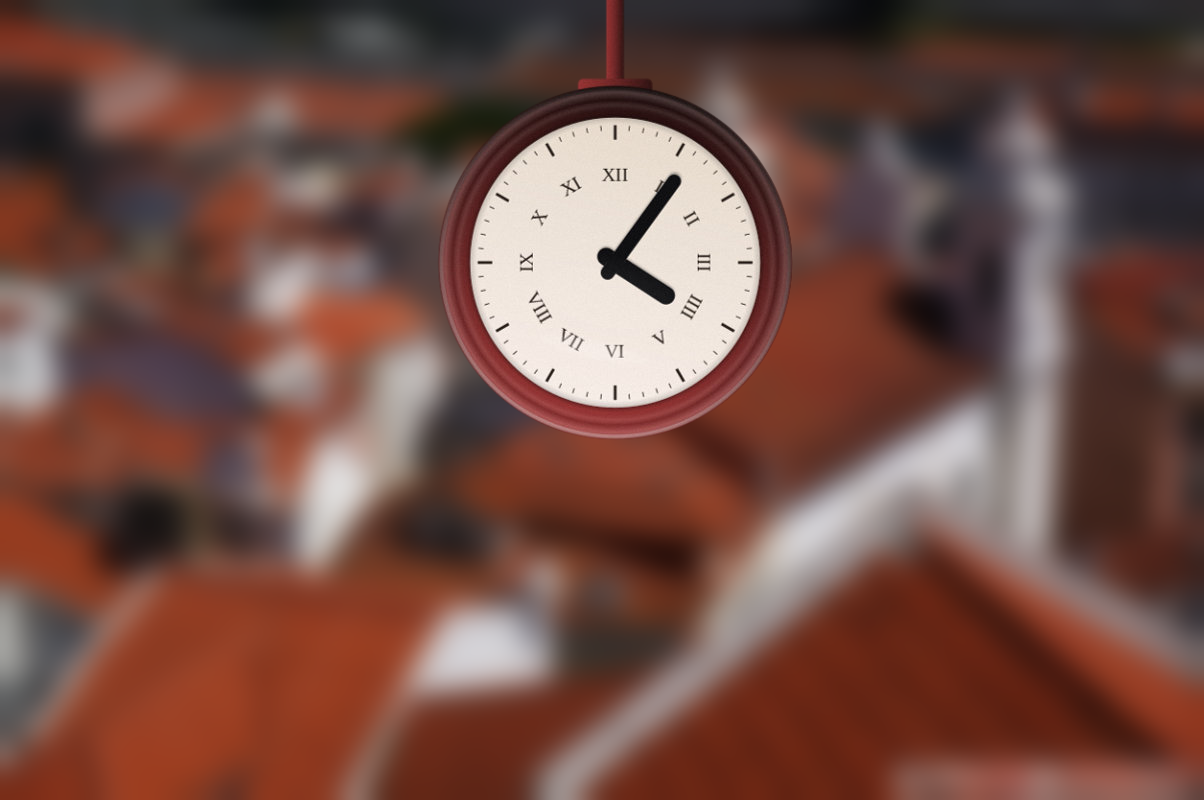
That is 4:06
